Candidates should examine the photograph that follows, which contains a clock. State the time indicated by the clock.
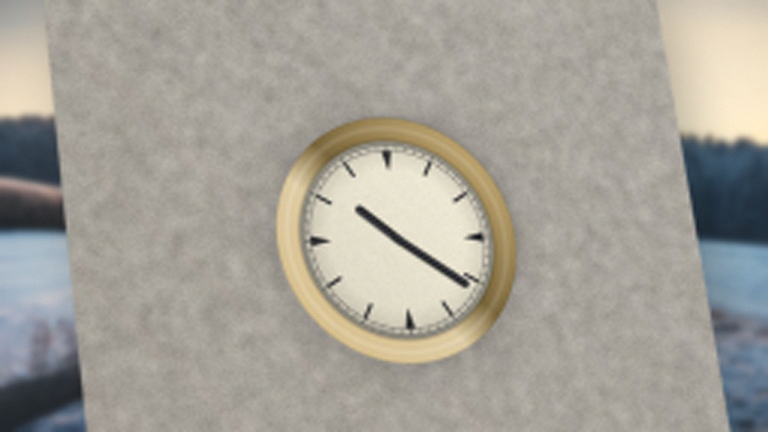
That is 10:21
